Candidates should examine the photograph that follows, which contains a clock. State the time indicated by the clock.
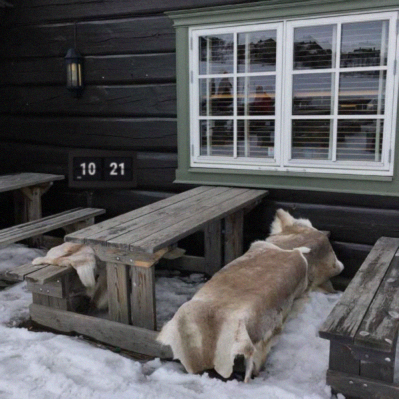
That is 10:21
